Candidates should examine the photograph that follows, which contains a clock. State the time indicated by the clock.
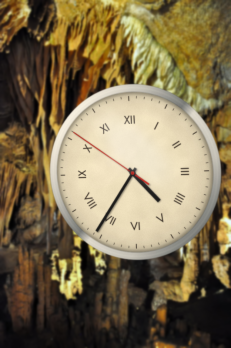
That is 4:35:51
